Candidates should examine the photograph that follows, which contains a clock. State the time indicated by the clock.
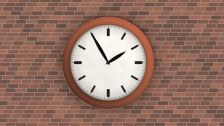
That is 1:55
